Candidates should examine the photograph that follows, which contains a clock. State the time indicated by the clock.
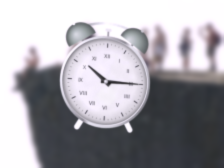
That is 10:15
